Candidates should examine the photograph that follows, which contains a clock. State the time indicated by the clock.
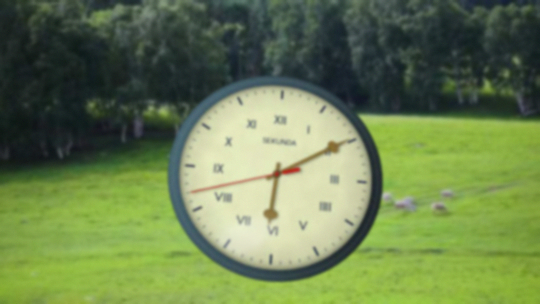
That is 6:09:42
